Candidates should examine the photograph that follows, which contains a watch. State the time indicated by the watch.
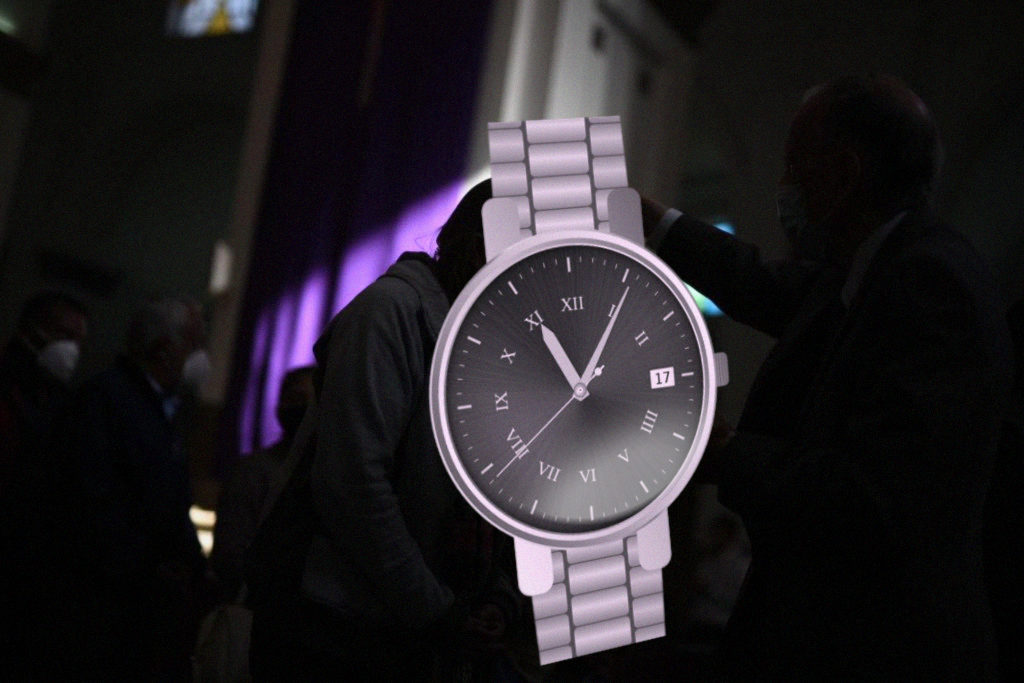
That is 11:05:39
